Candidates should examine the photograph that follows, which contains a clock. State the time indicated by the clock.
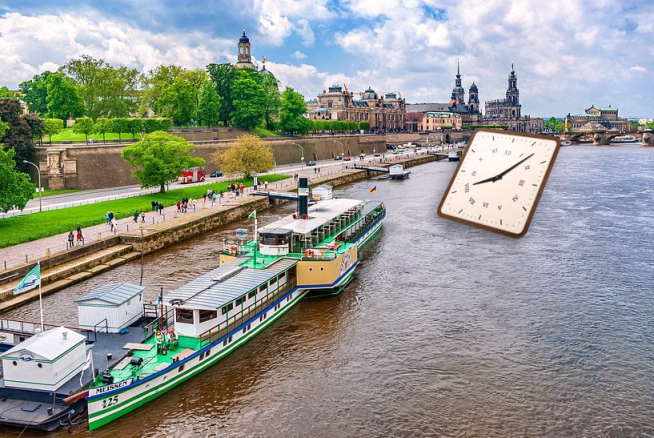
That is 8:07
